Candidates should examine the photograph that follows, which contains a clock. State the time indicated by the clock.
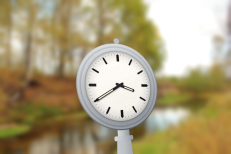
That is 3:40
